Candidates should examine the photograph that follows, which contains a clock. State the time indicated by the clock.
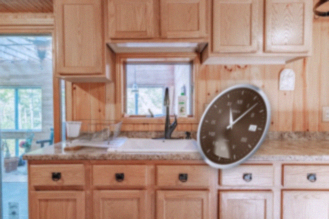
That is 11:07
